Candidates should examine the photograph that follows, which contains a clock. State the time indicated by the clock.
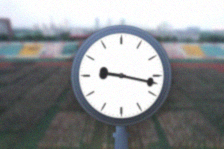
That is 9:17
